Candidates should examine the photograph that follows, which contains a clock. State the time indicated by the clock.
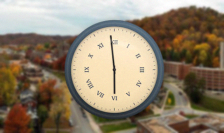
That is 5:59
